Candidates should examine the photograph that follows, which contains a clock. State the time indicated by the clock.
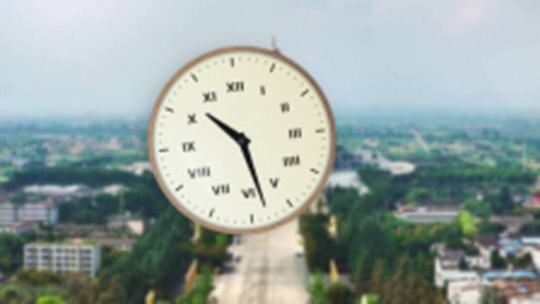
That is 10:28
